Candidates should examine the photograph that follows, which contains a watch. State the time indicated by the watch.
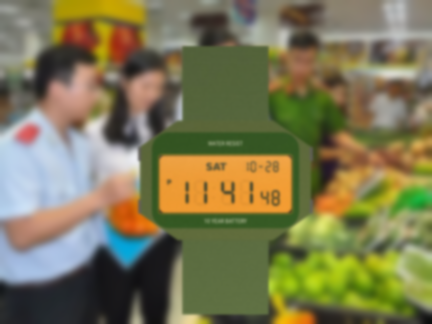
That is 11:41:48
